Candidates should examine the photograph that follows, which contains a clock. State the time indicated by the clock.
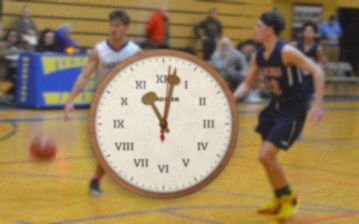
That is 11:02:01
